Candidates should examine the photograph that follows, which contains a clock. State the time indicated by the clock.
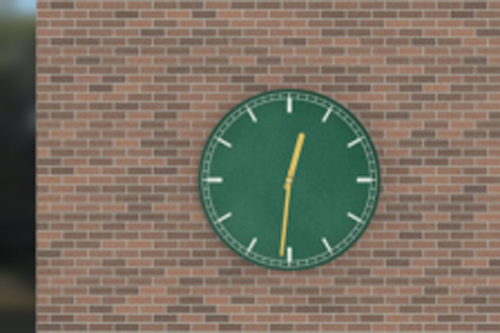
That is 12:31
